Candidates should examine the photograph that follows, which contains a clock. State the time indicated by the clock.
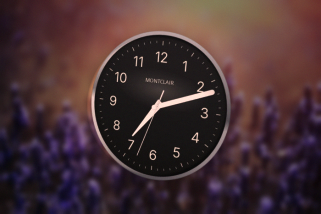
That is 7:11:33
